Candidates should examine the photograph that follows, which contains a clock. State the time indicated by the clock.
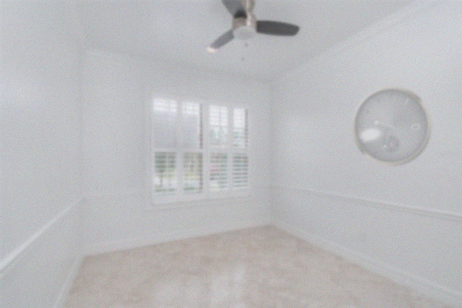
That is 9:33
